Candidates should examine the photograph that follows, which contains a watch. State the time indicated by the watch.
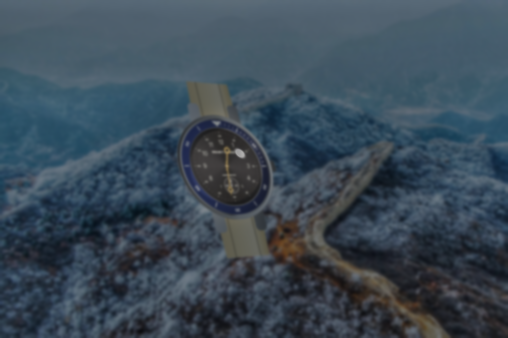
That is 12:31
